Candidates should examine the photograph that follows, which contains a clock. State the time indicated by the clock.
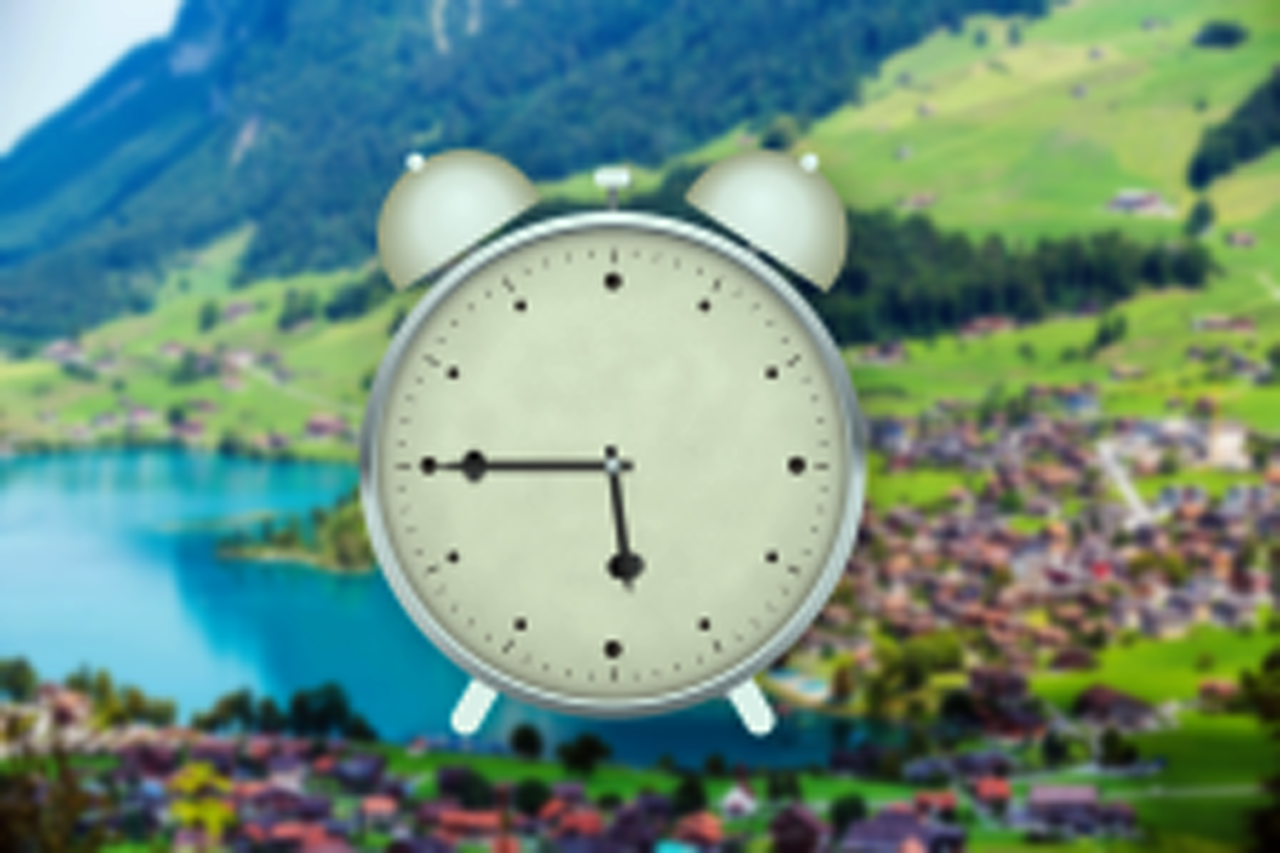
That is 5:45
